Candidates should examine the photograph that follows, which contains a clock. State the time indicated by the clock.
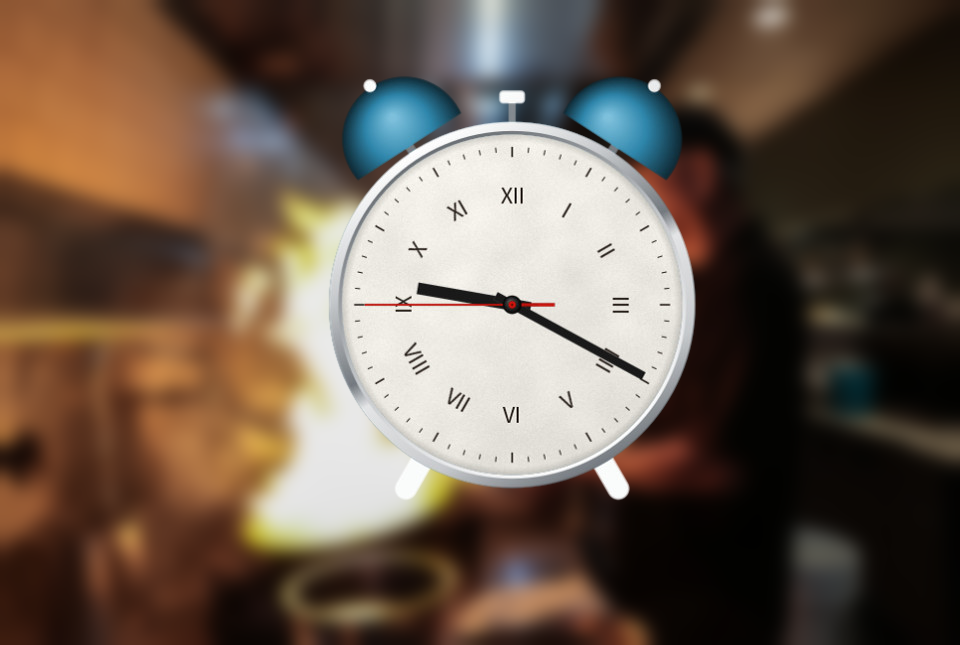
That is 9:19:45
